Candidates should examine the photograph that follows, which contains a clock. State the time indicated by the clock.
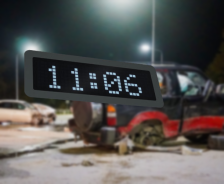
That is 11:06
